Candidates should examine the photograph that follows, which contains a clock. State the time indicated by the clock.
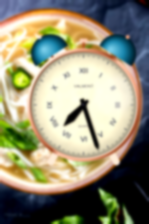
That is 7:27
